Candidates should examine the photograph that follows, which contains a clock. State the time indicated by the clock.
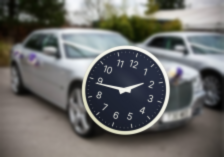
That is 1:44
